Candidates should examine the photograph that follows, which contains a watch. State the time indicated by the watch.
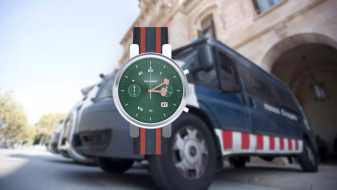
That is 3:10
